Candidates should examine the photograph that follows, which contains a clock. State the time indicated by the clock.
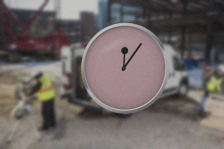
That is 12:06
